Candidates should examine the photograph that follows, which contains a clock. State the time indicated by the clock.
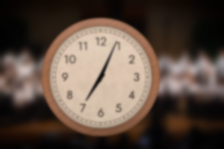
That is 7:04
